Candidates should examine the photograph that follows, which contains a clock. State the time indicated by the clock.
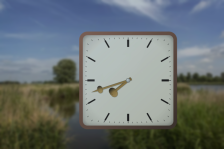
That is 7:42
